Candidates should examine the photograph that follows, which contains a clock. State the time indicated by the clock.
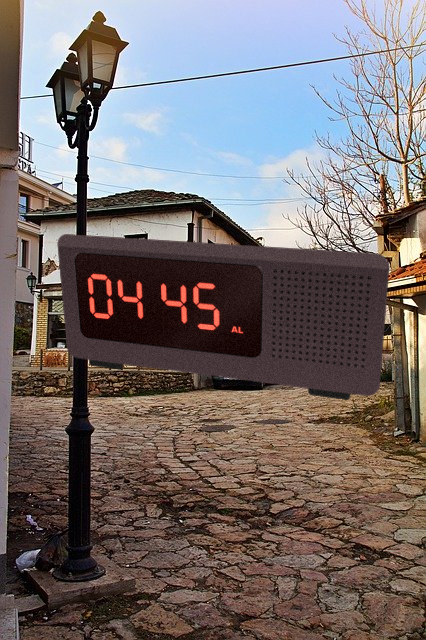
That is 4:45
